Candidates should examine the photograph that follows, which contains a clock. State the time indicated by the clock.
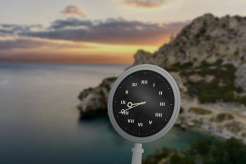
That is 8:41
